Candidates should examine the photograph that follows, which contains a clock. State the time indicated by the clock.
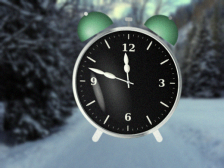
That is 11:48
